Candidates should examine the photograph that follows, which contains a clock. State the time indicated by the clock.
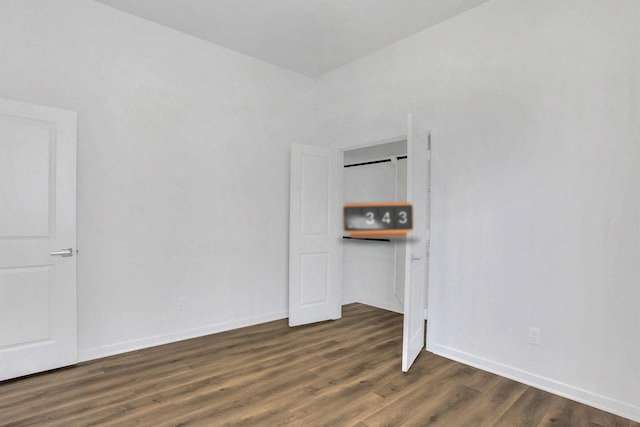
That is 3:43
